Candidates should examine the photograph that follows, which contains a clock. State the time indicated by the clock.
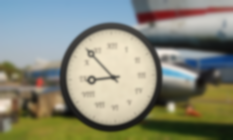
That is 8:53
